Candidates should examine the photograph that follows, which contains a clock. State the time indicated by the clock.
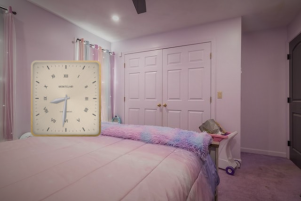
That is 8:31
